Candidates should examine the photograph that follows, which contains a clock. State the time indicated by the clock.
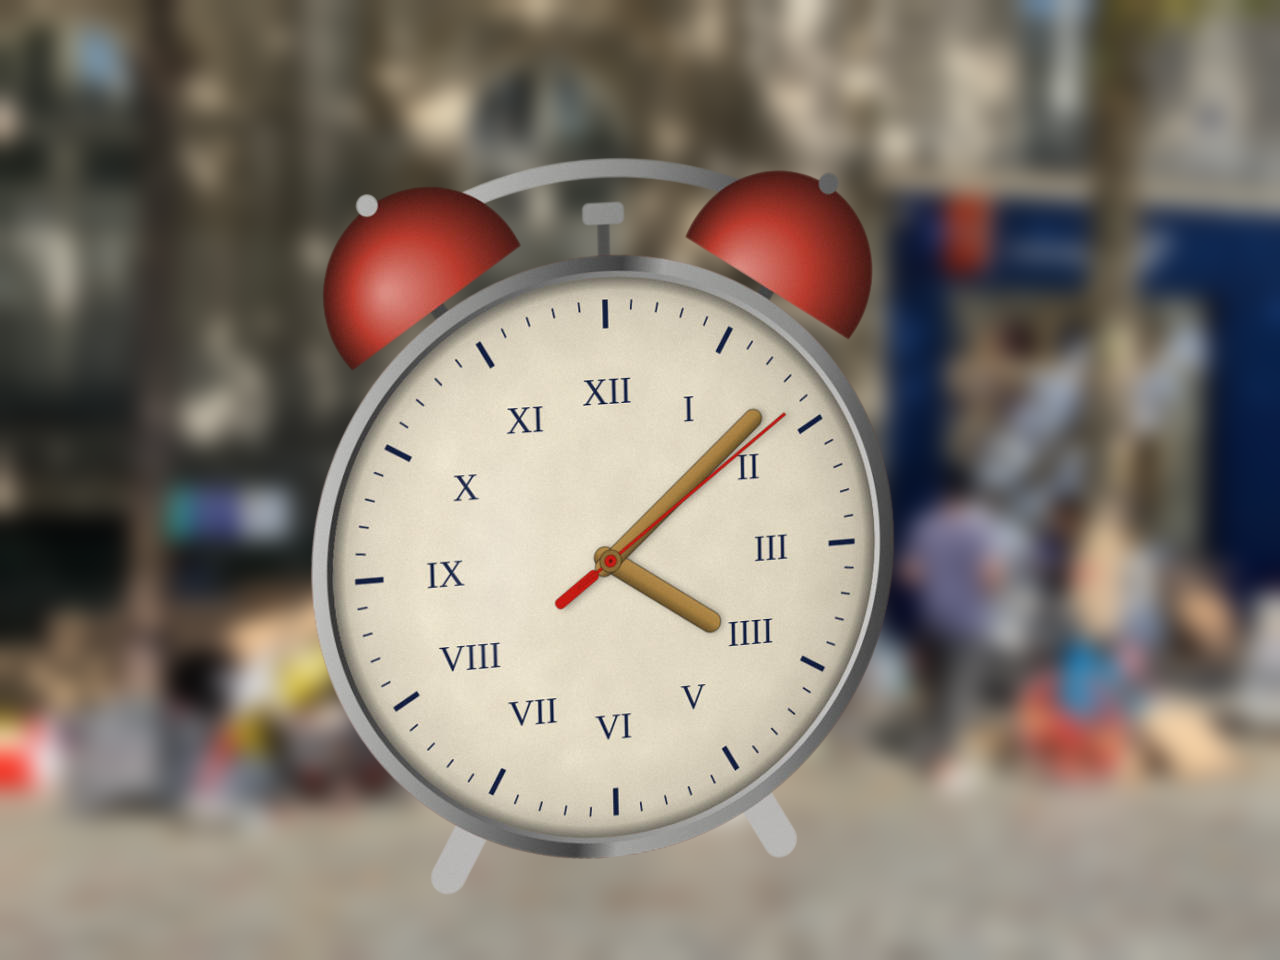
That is 4:08:09
